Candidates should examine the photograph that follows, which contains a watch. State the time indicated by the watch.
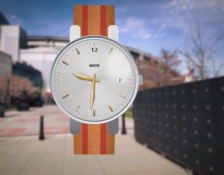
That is 9:31
